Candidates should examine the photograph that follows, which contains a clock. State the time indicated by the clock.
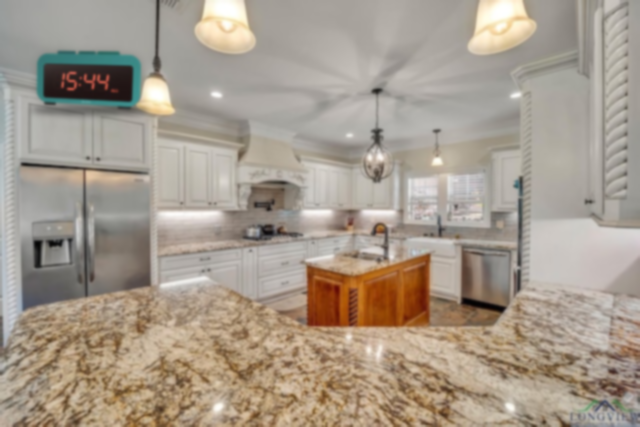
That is 15:44
